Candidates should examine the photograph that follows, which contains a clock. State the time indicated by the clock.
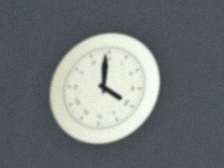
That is 3:59
